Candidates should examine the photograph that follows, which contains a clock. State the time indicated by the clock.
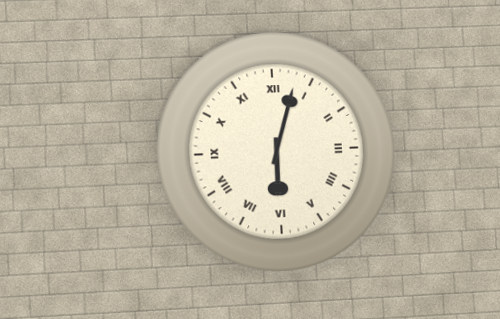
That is 6:03
